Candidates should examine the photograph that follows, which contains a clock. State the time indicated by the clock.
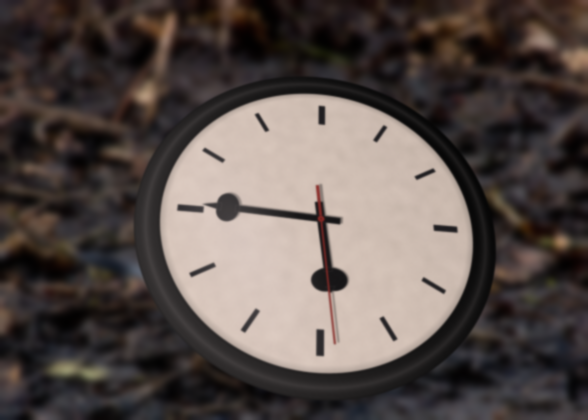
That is 5:45:29
